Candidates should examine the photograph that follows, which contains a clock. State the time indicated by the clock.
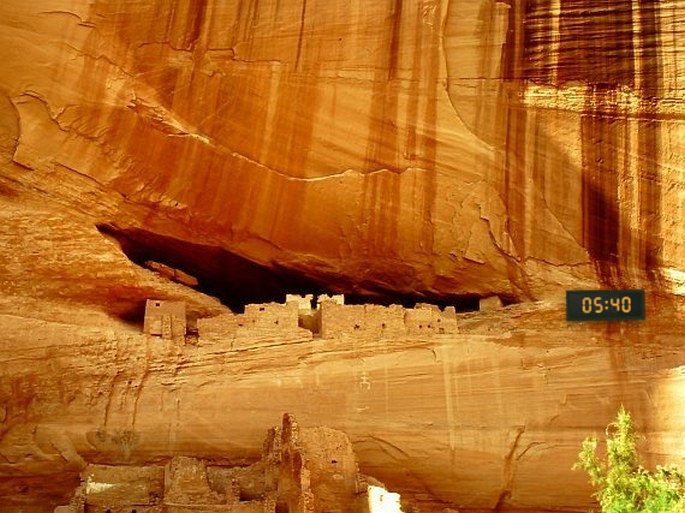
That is 5:40
